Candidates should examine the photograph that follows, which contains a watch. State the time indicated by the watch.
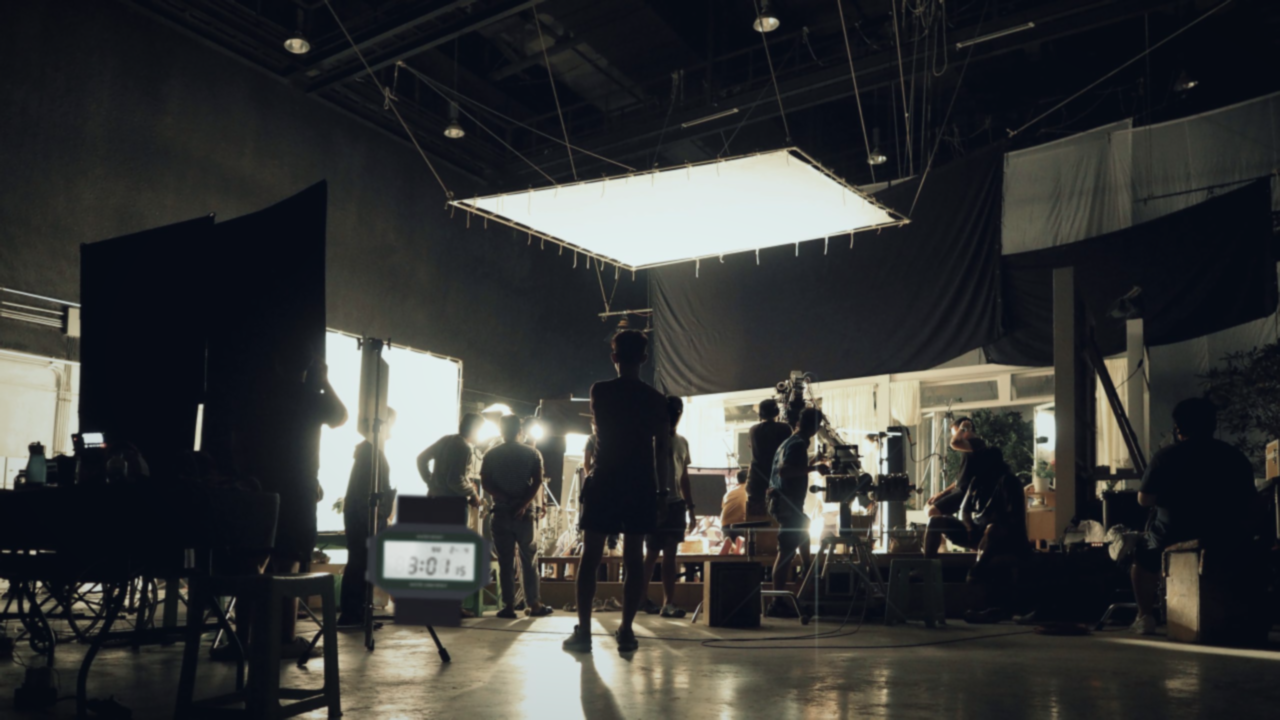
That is 3:01
